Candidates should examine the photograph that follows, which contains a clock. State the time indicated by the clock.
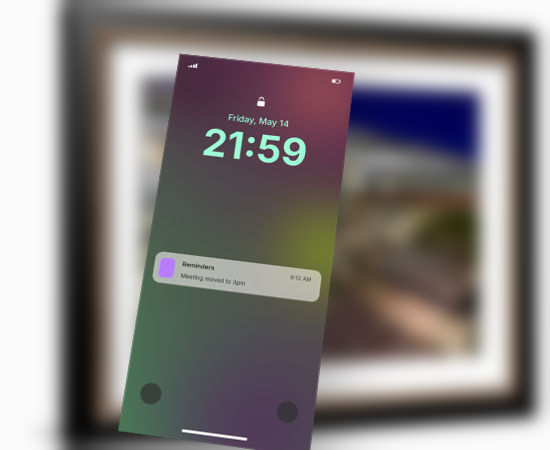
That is 21:59
